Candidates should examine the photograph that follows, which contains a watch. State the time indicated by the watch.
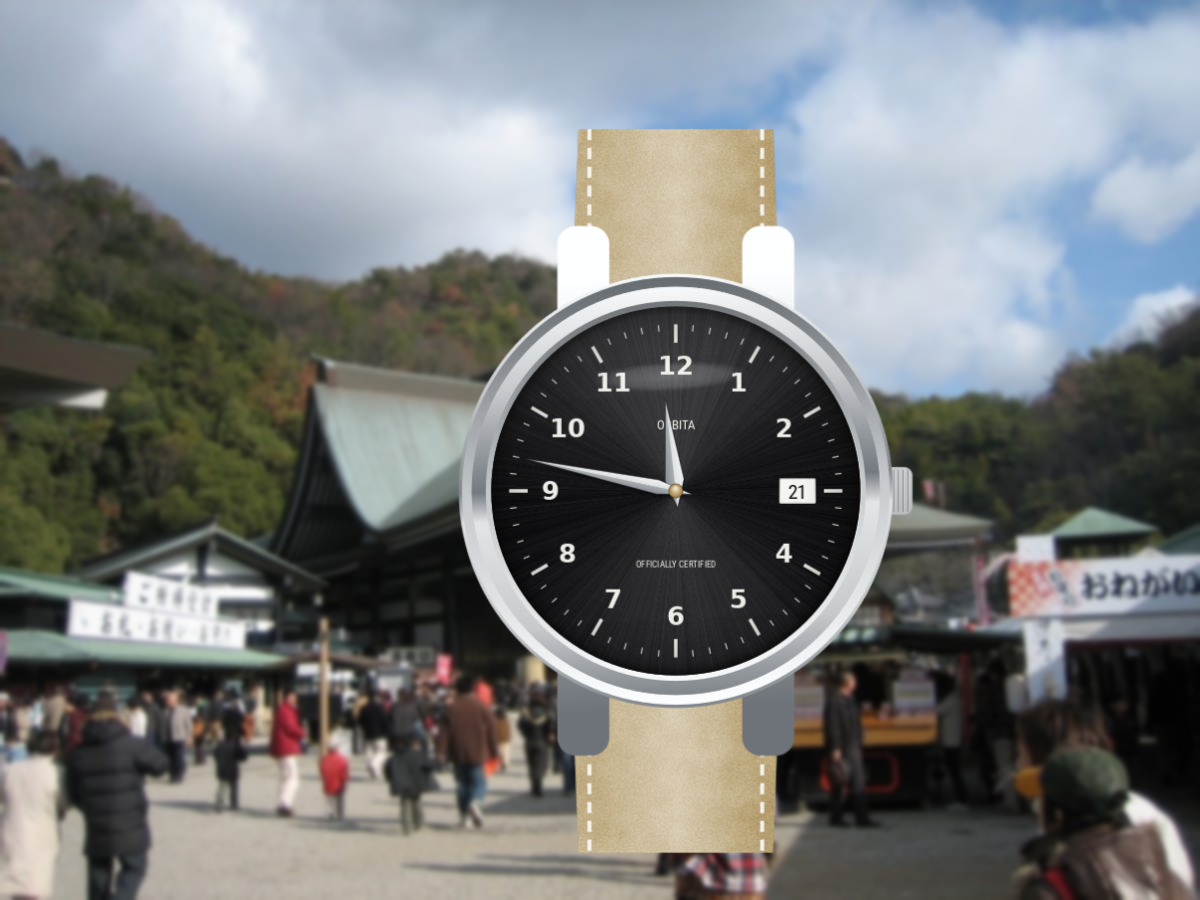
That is 11:47
